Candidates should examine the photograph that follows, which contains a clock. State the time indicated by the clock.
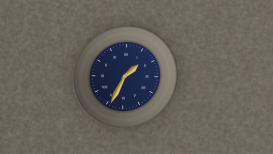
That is 1:34
